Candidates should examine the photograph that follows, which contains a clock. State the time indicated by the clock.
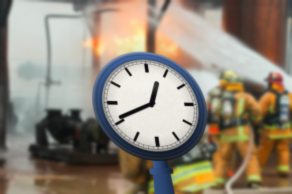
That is 12:41
